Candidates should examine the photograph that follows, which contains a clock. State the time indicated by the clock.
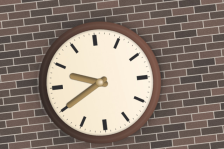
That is 9:40
